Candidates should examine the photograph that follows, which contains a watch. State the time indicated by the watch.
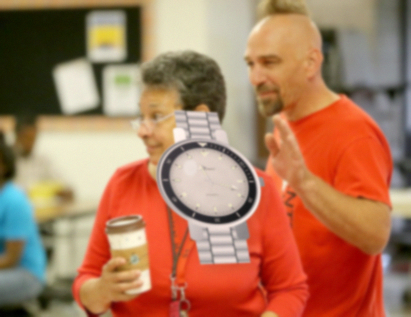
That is 11:18
